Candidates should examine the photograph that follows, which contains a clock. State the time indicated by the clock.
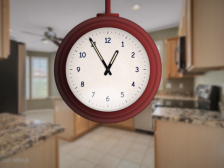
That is 12:55
